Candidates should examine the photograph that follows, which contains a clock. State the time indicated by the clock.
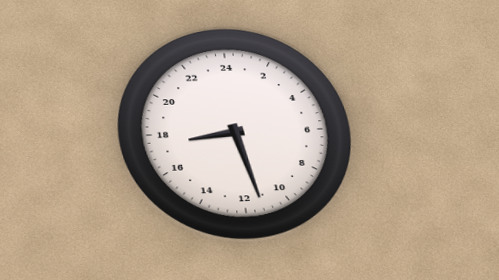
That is 17:28
